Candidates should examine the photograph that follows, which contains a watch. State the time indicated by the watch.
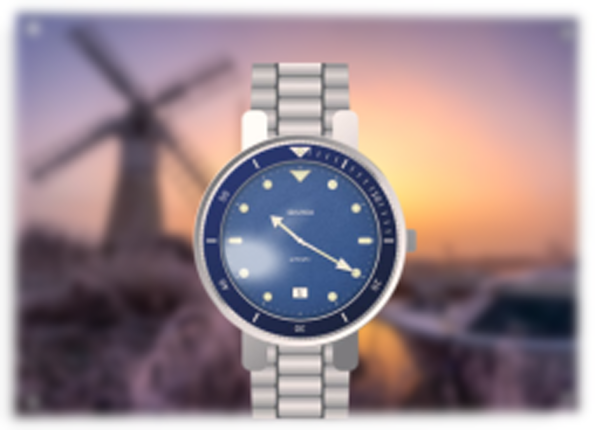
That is 10:20
